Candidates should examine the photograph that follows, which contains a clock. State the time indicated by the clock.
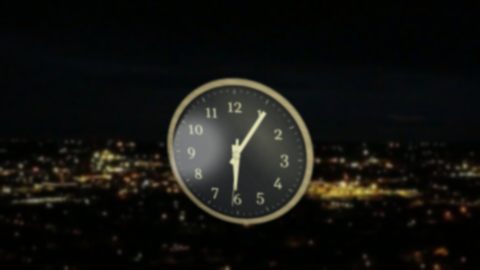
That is 6:05:31
